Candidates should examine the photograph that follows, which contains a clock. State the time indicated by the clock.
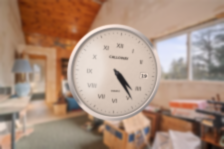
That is 4:24
